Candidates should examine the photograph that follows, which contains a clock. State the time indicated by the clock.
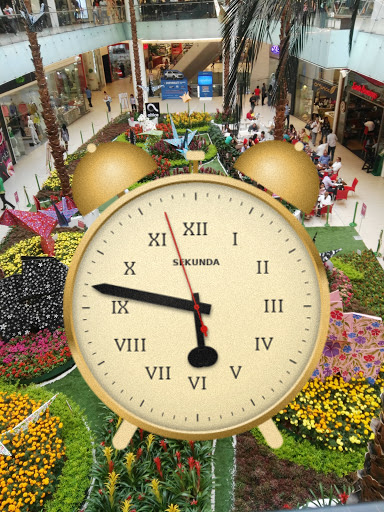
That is 5:46:57
